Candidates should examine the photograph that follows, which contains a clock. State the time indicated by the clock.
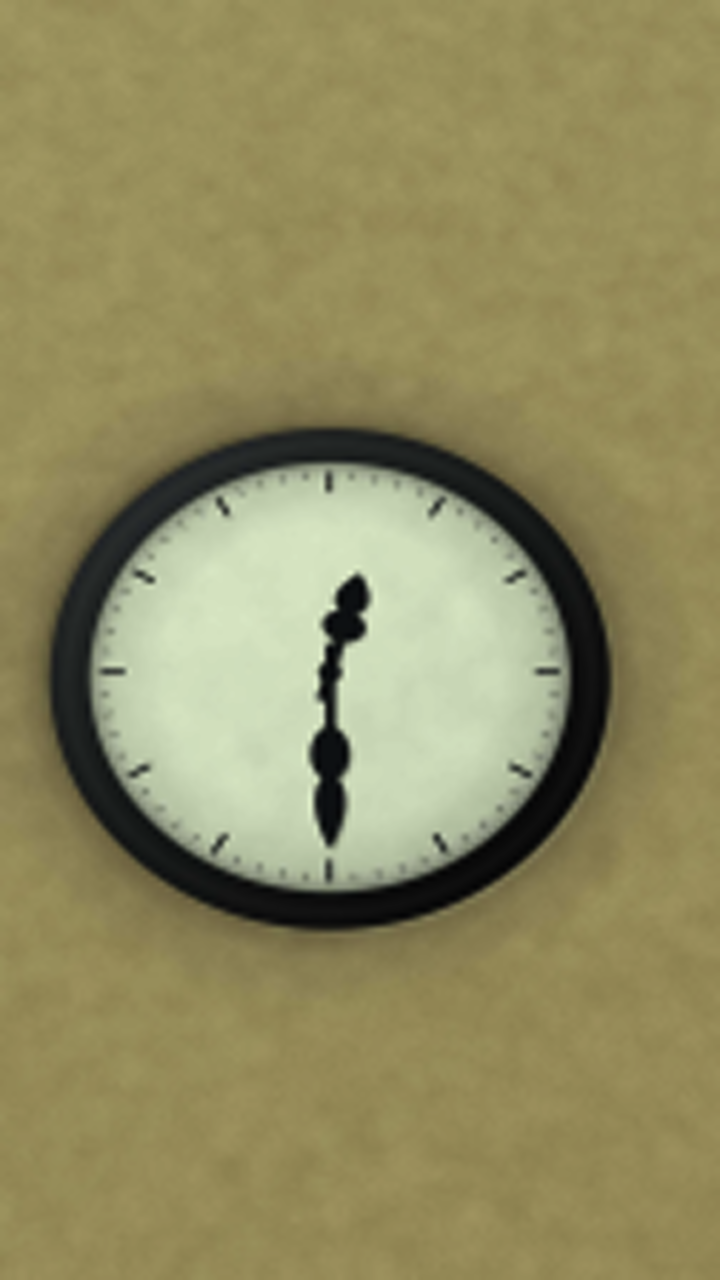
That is 12:30
